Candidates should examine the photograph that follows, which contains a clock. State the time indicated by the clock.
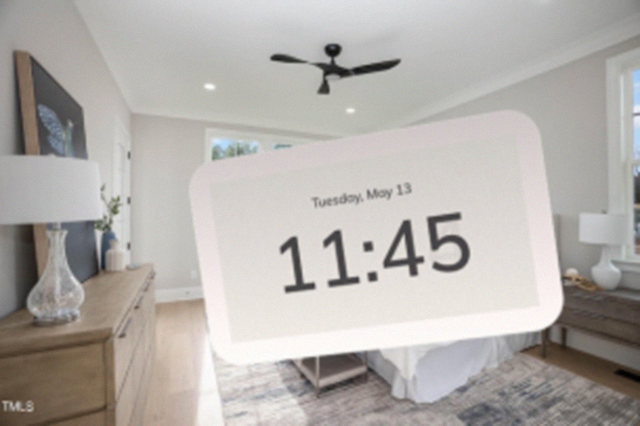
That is 11:45
